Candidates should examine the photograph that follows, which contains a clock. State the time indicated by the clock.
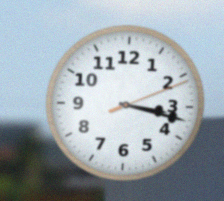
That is 3:17:11
